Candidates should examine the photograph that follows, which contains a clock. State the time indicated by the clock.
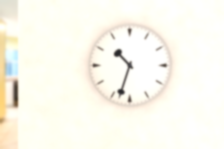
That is 10:33
